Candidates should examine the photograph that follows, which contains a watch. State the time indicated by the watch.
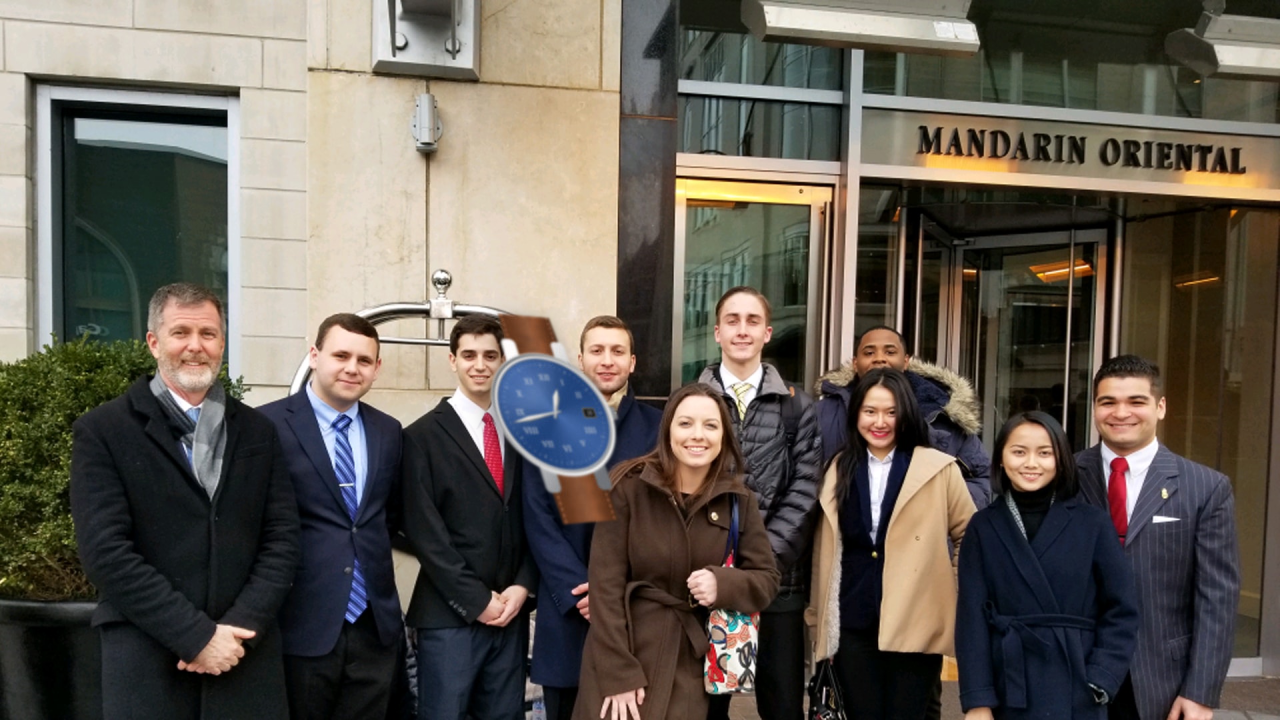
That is 12:43
